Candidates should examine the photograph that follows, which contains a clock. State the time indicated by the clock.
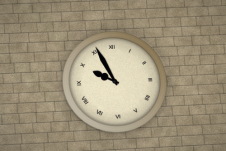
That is 9:56
